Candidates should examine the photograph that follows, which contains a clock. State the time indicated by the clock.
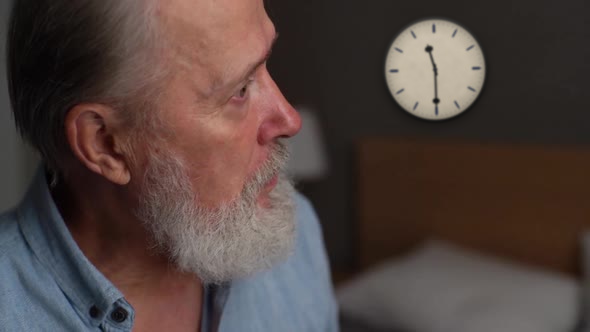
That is 11:30
